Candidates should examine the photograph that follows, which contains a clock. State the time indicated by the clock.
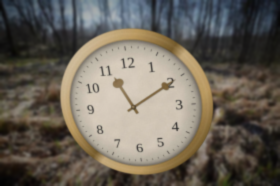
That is 11:10
